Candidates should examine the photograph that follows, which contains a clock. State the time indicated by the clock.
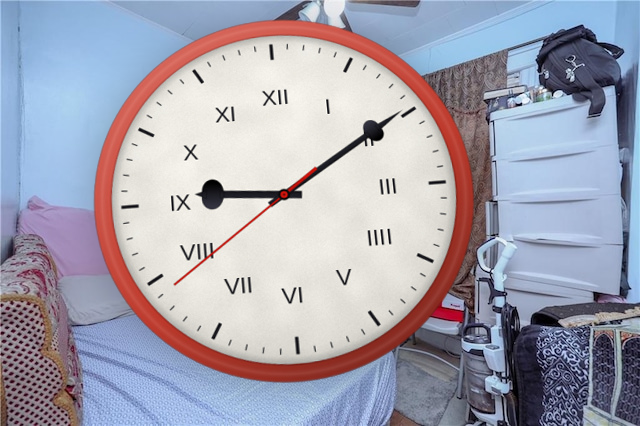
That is 9:09:39
